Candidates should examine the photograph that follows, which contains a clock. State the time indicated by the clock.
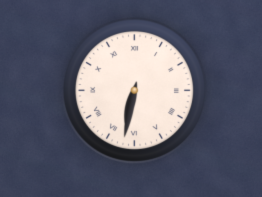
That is 6:32
